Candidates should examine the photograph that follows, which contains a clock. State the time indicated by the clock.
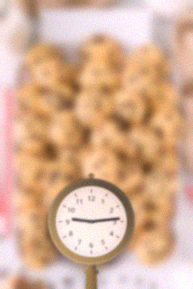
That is 9:14
